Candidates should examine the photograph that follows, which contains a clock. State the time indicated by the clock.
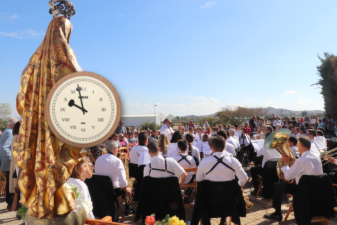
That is 9:58
